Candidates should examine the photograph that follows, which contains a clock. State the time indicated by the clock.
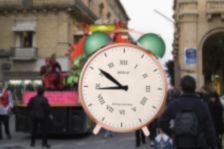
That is 8:51
